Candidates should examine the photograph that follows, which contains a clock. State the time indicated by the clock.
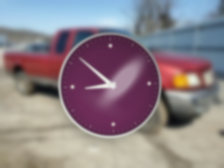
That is 8:52
